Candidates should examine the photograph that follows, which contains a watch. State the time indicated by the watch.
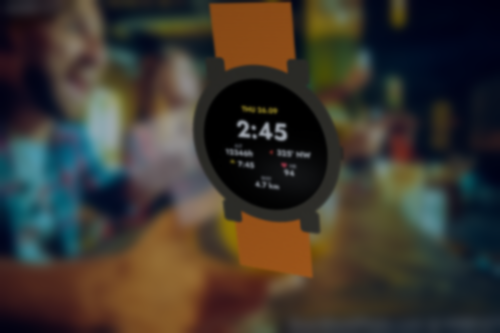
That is 2:45
